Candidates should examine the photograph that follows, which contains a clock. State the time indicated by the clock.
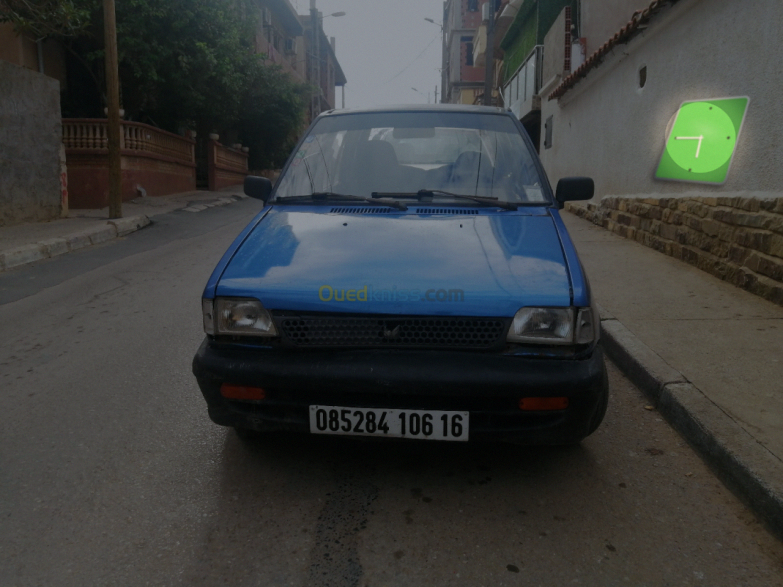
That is 5:45
